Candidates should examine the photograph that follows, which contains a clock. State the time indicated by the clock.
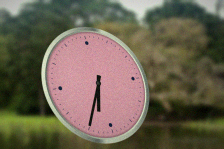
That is 6:35
